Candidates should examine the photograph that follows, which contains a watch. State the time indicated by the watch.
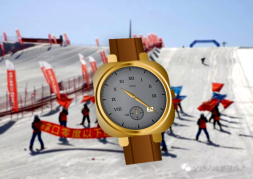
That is 10:22
